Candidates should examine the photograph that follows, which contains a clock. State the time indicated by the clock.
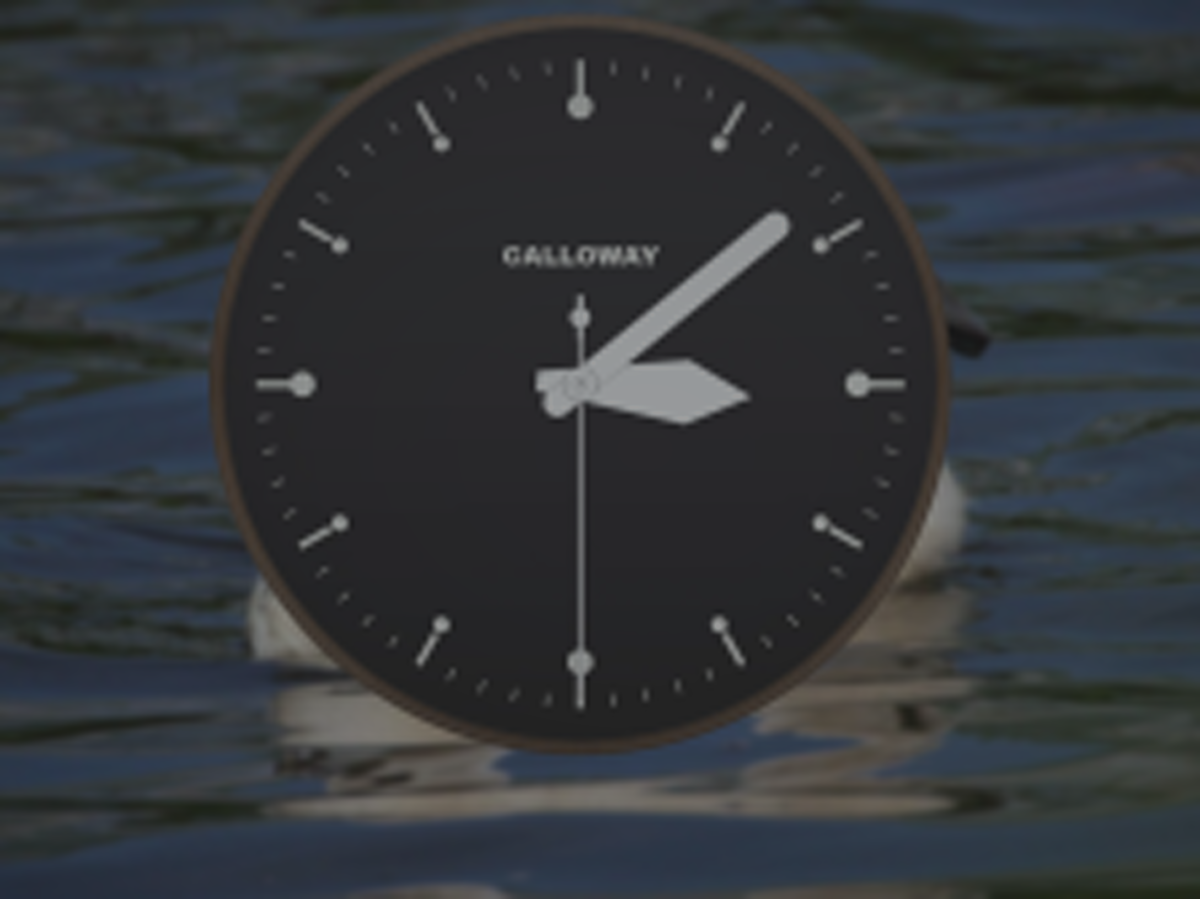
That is 3:08:30
